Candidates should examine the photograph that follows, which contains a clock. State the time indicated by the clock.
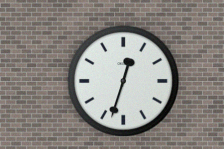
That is 12:33
